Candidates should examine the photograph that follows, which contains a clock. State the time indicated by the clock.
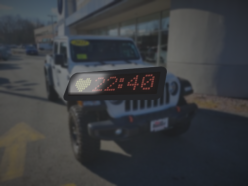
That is 22:40
